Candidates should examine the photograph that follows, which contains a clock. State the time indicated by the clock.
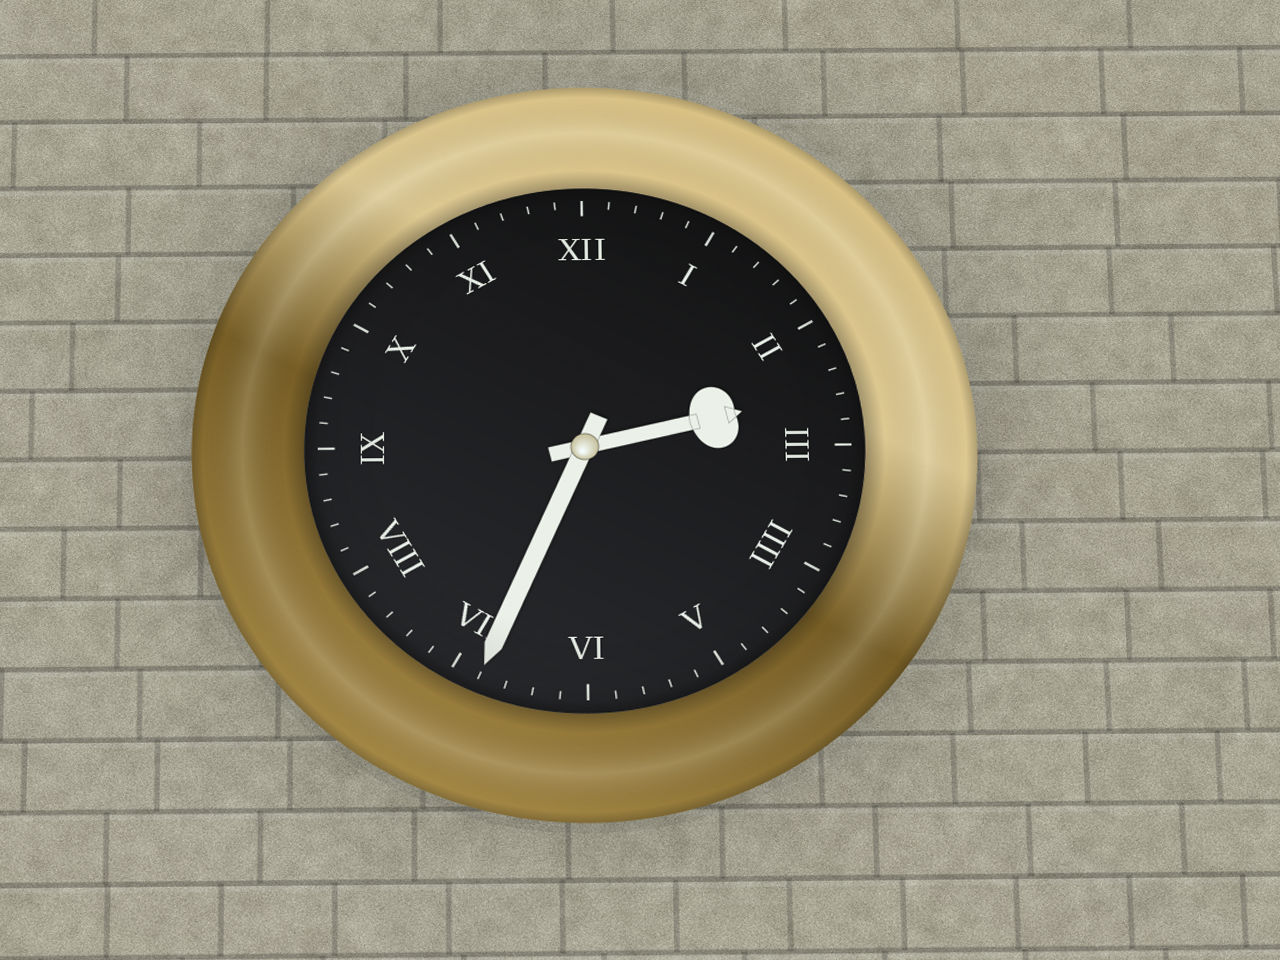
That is 2:34
